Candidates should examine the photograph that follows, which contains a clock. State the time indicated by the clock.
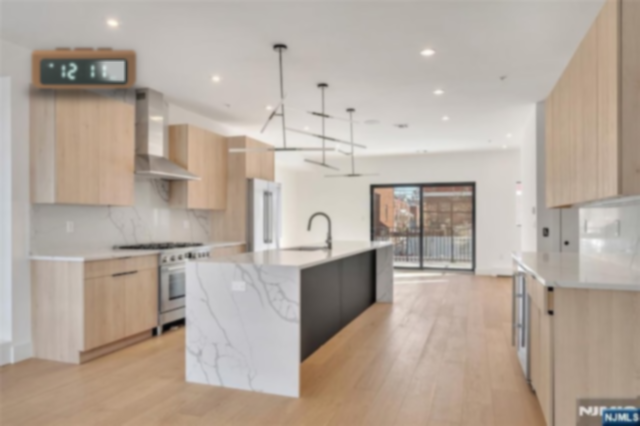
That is 12:11
